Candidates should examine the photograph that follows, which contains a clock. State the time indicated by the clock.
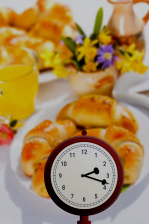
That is 2:18
